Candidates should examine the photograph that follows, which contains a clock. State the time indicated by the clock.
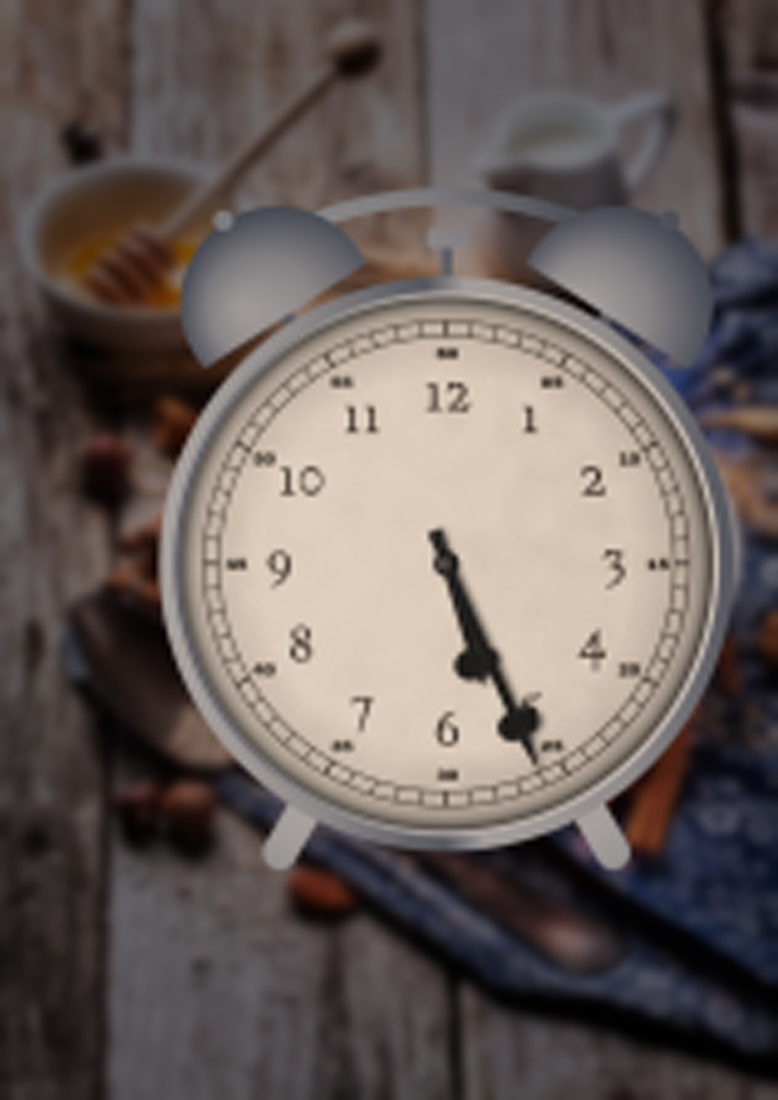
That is 5:26
